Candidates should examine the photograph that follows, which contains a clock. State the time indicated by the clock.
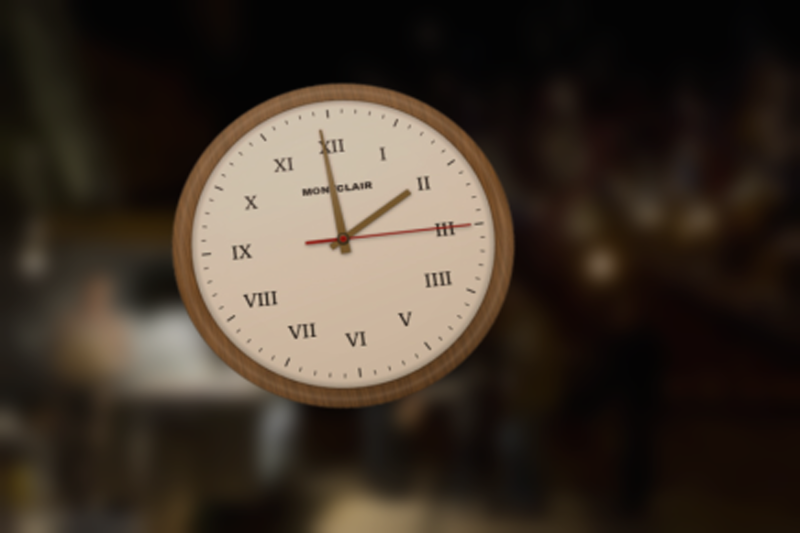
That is 1:59:15
